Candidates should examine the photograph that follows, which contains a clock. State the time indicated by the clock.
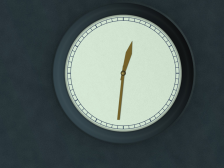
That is 12:31
